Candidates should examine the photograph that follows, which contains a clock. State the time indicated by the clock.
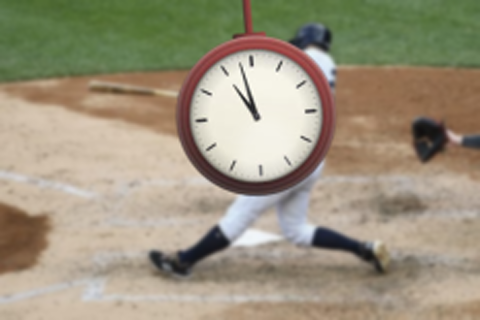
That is 10:58
